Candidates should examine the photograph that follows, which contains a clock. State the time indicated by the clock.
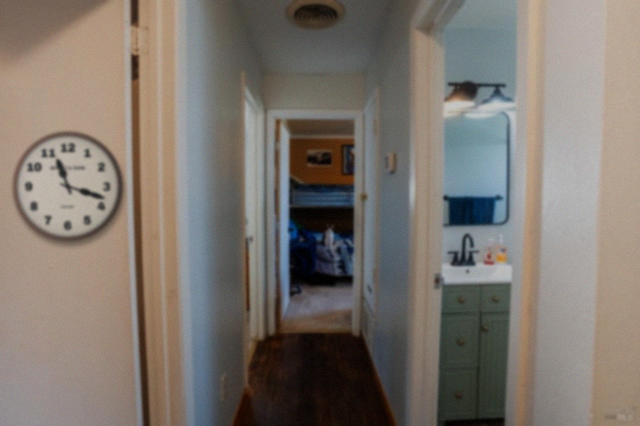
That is 11:18
